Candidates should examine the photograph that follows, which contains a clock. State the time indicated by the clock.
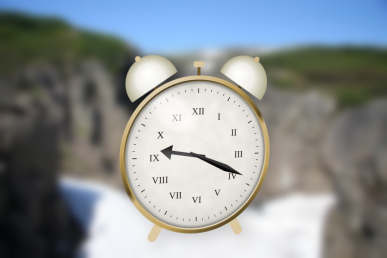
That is 9:19
